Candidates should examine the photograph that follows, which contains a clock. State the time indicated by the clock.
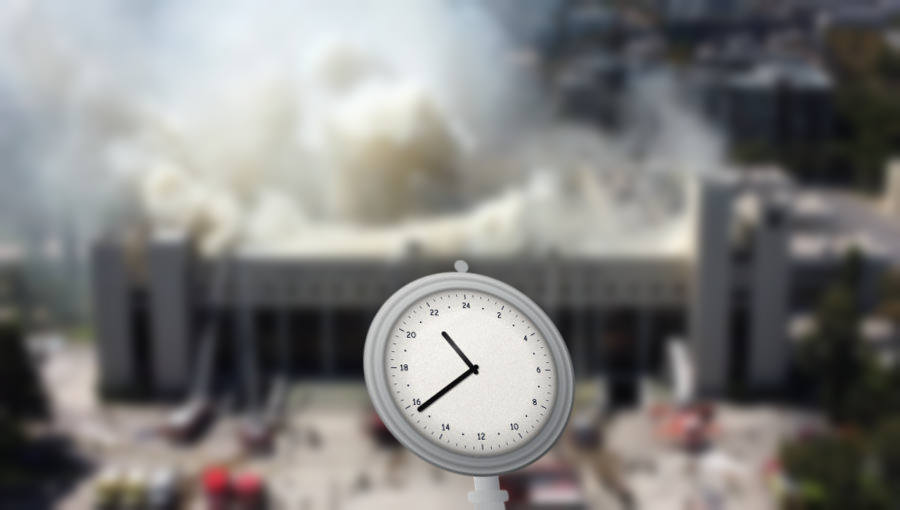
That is 21:39
